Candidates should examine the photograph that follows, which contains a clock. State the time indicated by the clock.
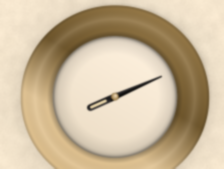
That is 8:11
